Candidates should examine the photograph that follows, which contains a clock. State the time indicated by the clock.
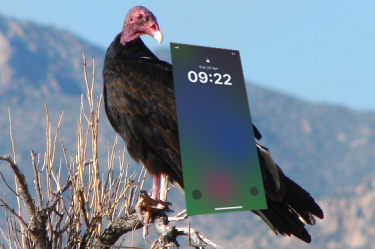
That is 9:22
